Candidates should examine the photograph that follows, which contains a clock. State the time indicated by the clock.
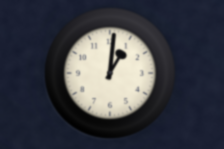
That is 1:01
